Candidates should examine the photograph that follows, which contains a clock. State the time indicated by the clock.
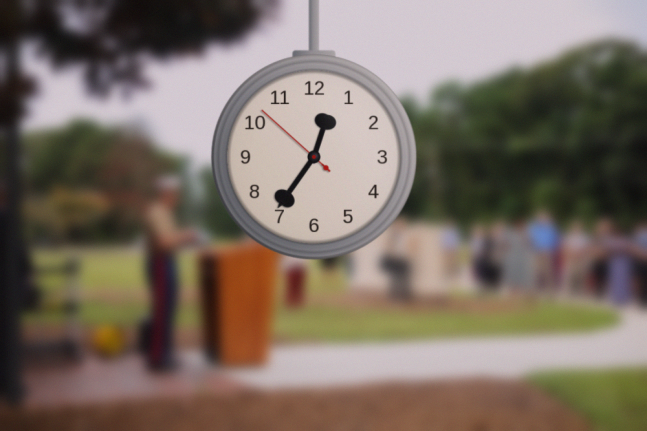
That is 12:35:52
